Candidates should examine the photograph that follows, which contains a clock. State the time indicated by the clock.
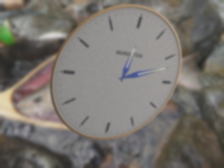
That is 12:12
